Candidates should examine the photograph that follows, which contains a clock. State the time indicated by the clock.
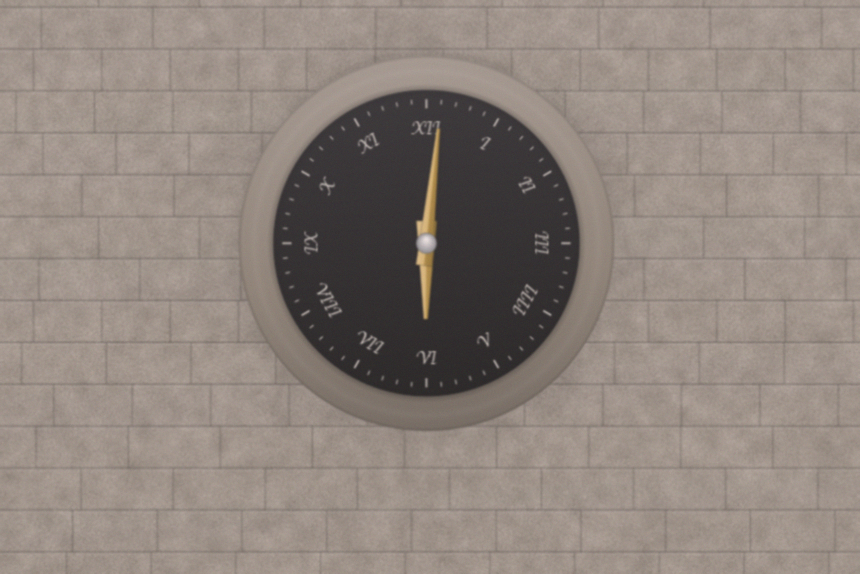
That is 6:01
